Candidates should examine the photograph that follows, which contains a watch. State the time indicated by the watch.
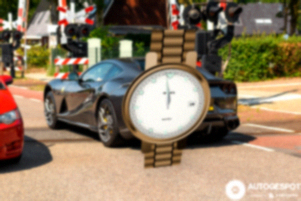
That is 11:59
